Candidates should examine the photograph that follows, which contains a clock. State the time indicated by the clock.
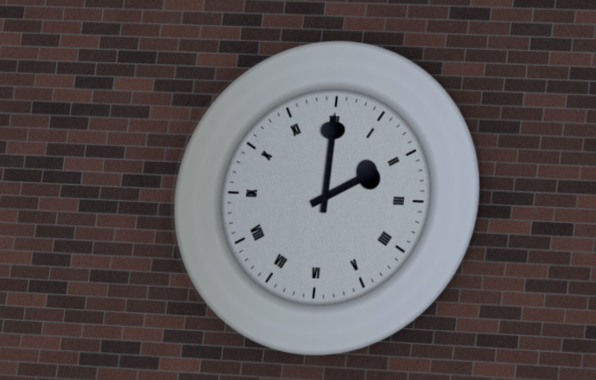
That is 2:00
